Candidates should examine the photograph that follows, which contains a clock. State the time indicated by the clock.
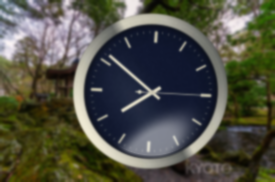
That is 7:51:15
